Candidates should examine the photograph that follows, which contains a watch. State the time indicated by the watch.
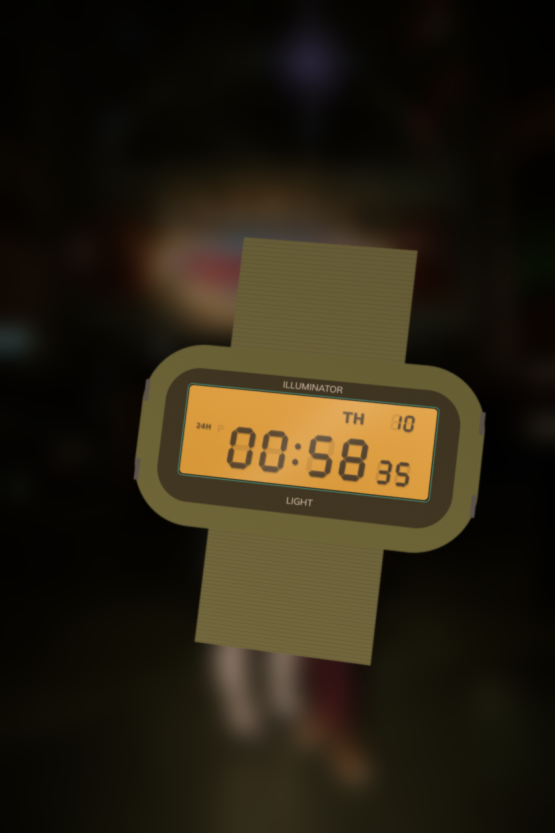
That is 0:58:35
